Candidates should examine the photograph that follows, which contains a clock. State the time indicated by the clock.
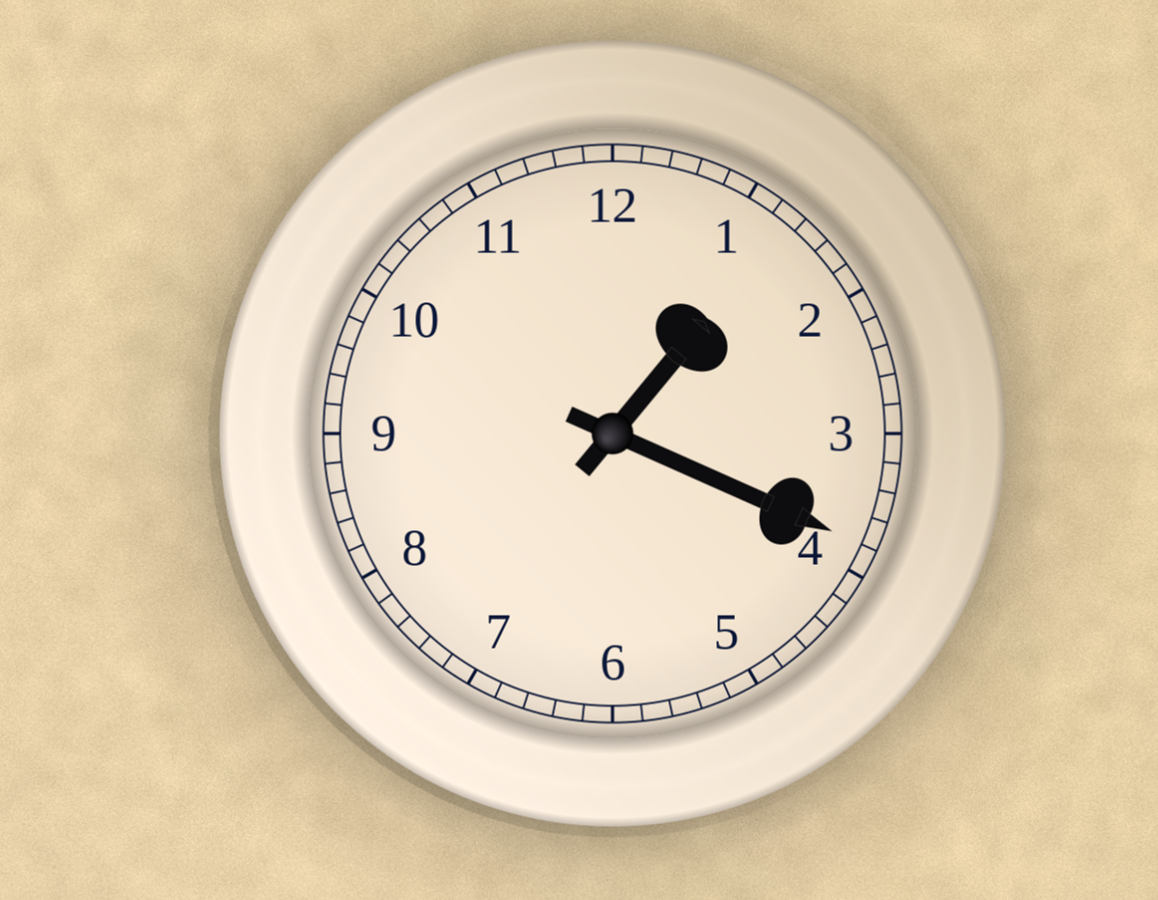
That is 1:19
